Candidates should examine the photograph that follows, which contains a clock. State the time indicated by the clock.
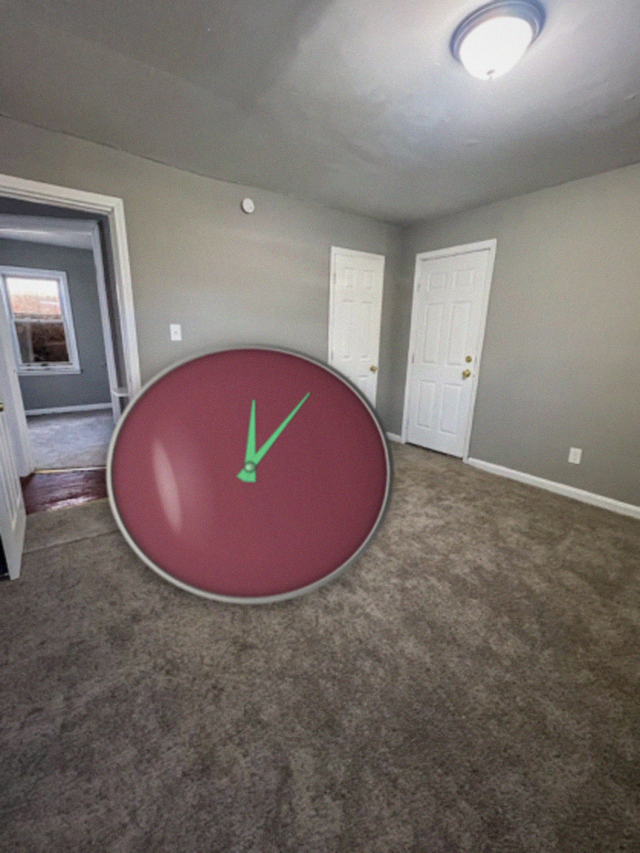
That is 12:06
